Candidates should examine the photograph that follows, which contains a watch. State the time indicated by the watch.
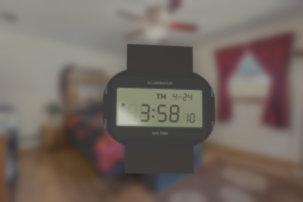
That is 3:58:10
